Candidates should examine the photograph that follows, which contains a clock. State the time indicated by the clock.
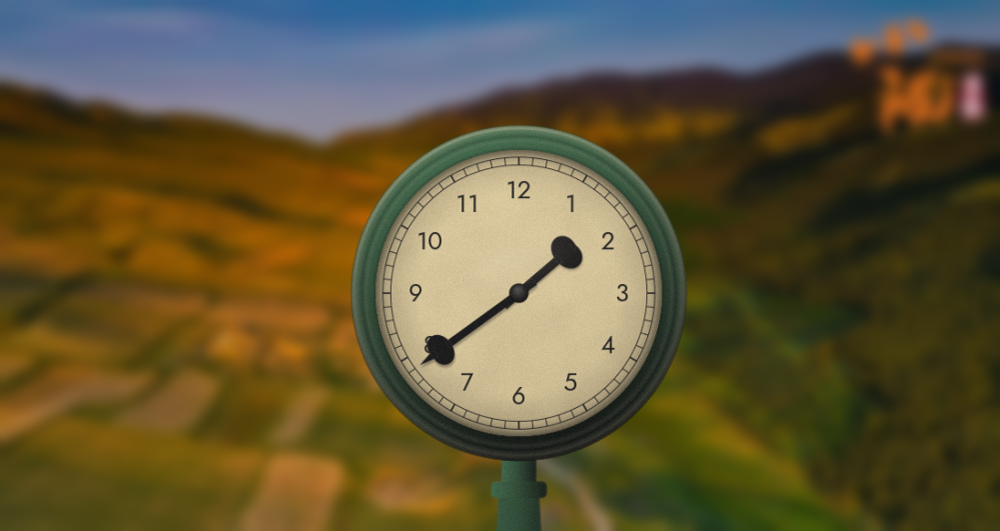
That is 1:39
